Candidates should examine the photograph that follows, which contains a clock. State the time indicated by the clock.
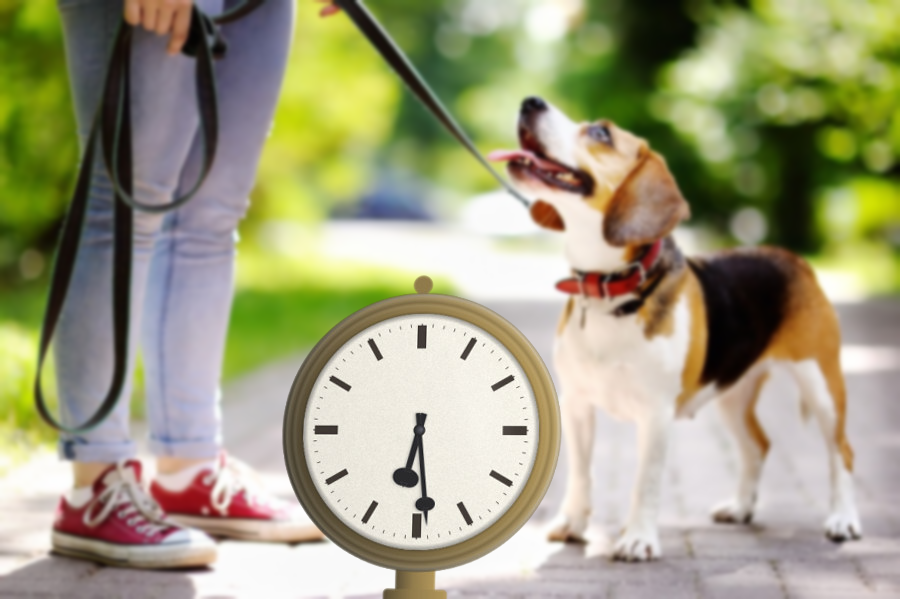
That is 6:29
